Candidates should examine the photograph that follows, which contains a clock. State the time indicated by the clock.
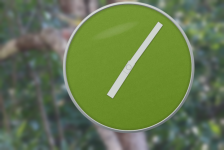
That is 7:06
